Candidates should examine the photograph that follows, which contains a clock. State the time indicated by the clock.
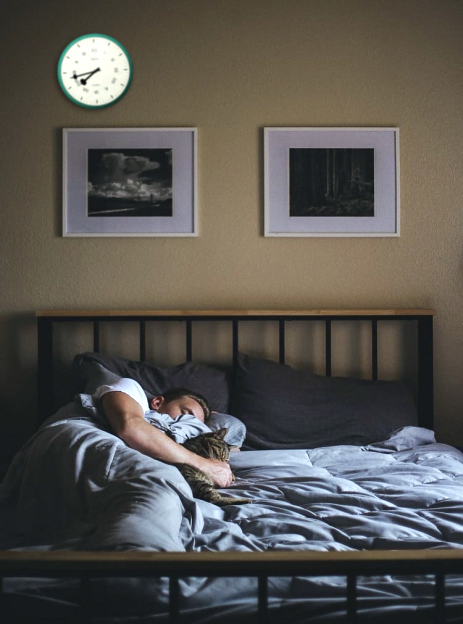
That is 7:43
